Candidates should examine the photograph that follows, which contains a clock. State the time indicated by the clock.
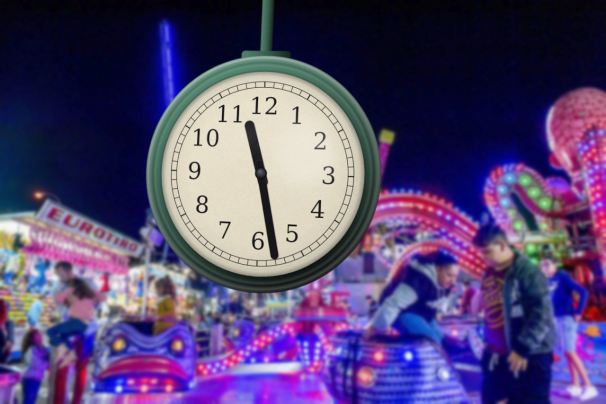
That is 11:28
